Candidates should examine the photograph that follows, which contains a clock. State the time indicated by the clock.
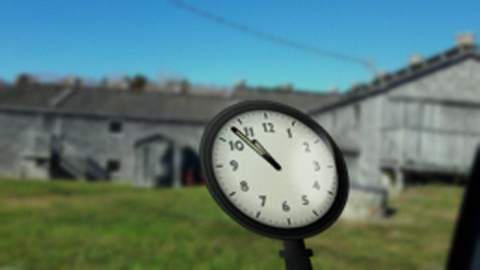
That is 10:53
